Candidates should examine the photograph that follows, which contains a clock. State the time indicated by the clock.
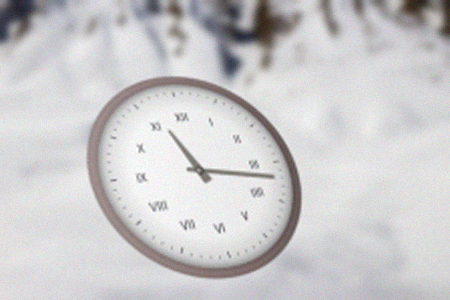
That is 11:17
